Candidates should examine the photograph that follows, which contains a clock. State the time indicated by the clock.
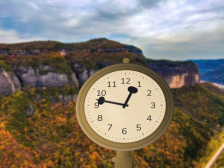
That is 12:47
